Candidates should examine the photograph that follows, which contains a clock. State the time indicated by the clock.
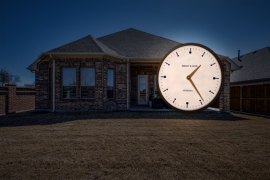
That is 1:24
